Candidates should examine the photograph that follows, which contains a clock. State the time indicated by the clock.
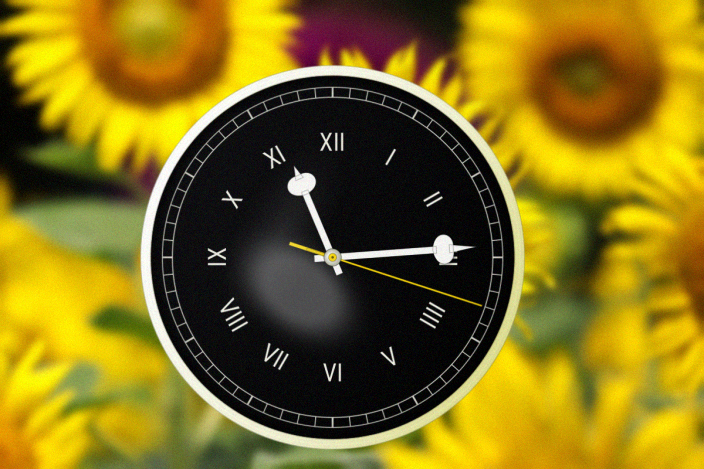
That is 11:14:18
